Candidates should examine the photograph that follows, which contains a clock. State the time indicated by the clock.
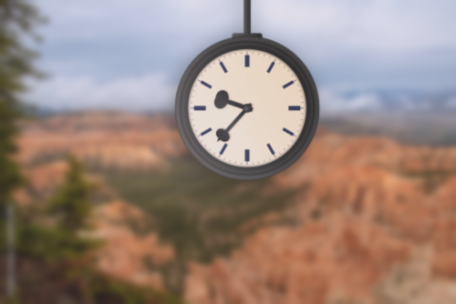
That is 9:37
